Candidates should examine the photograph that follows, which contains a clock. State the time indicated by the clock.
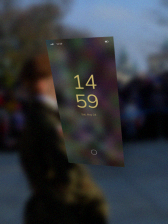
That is 14:59
